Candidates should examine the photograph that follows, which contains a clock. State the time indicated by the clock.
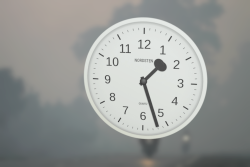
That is 1:27
